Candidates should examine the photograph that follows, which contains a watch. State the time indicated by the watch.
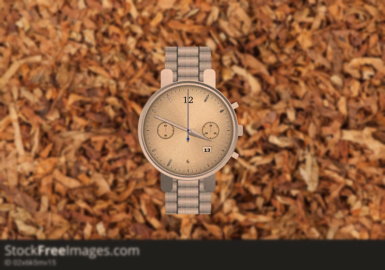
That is 3:49
